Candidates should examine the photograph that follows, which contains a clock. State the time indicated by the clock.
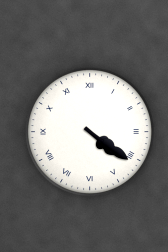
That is 4:21
